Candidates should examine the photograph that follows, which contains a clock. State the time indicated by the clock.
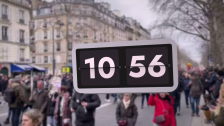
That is 10:56
